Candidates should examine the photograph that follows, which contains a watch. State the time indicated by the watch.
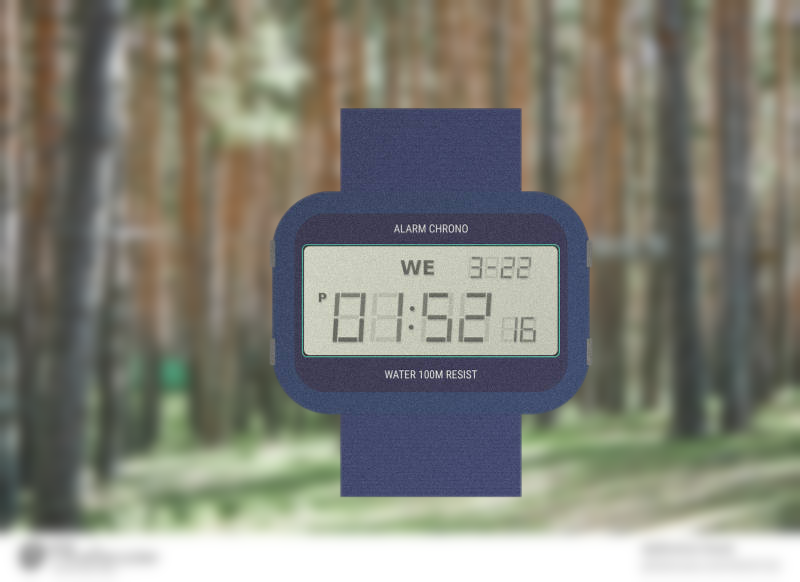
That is 1:52:16
